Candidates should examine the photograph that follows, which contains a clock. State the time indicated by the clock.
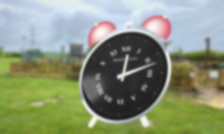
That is 12:12
